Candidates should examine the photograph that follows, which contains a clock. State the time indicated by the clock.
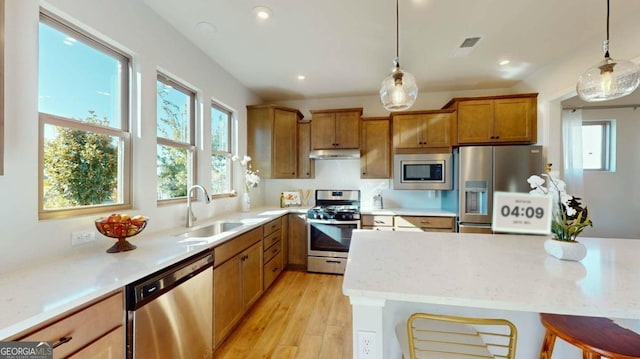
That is 4:09
